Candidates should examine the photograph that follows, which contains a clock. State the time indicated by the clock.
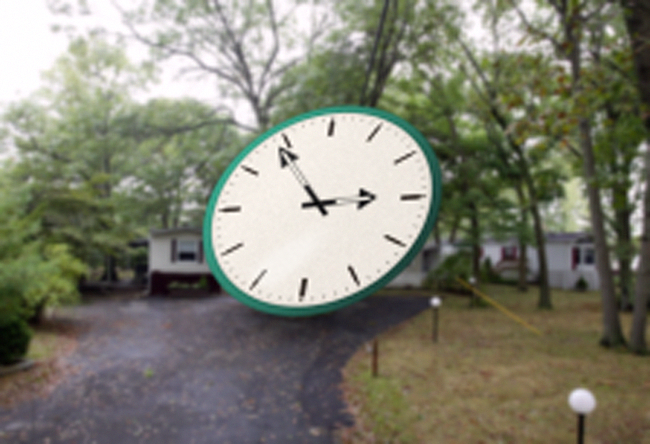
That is 2:54
